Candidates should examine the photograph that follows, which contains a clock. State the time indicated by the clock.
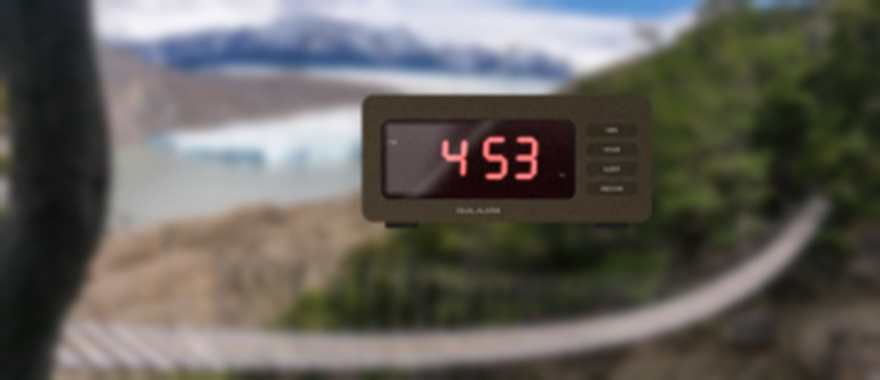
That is 4:53
